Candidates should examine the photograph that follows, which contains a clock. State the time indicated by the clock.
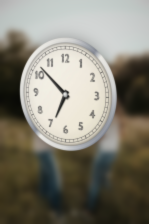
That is 6:52
